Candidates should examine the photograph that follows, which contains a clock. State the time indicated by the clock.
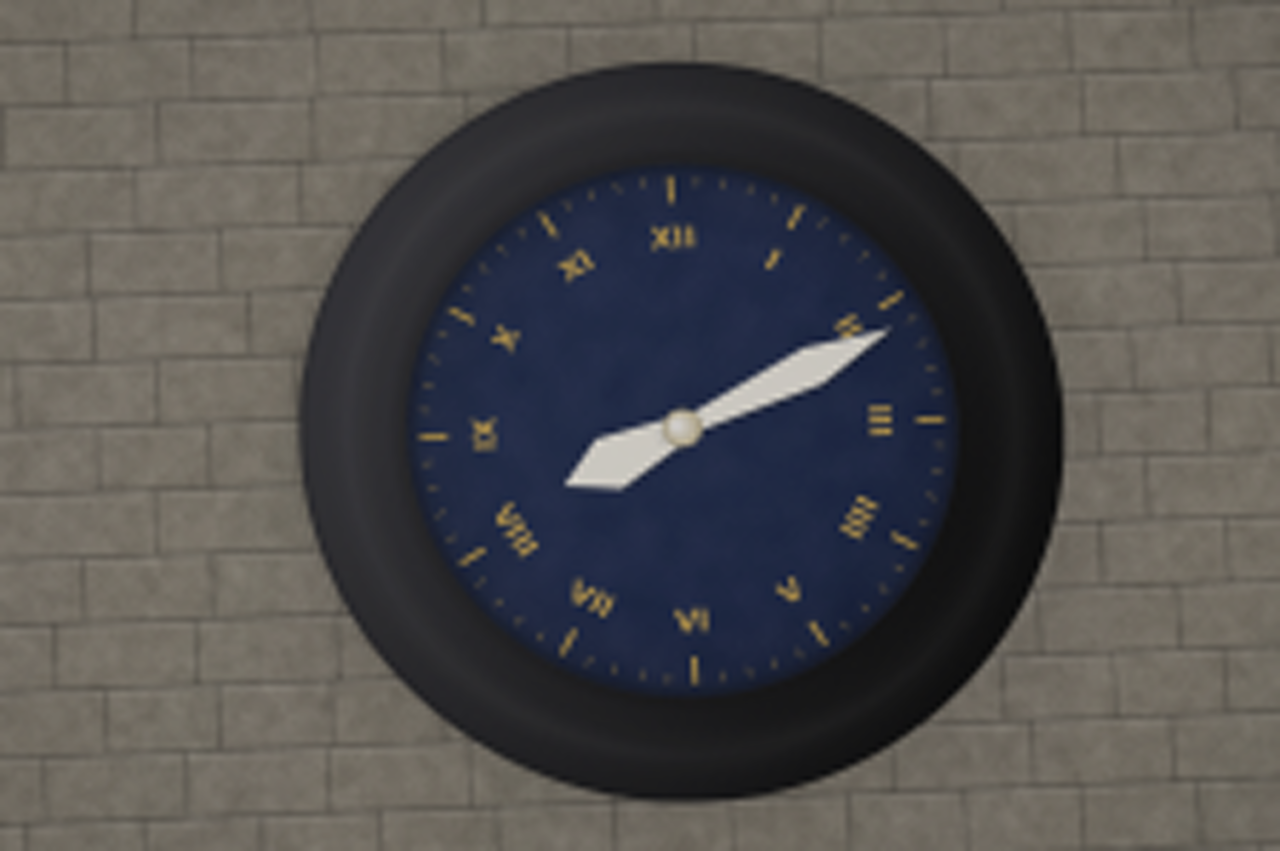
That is 8:11
